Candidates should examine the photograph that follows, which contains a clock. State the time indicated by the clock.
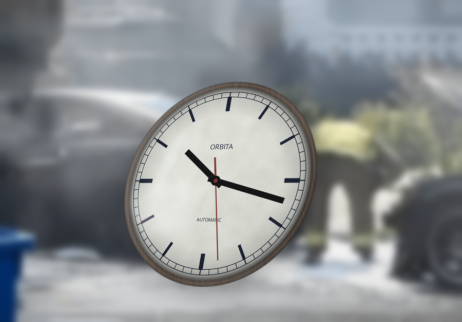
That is 10:17:28
